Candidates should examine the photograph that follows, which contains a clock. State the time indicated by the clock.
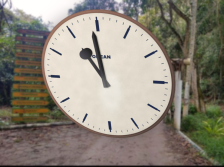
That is 10:59
